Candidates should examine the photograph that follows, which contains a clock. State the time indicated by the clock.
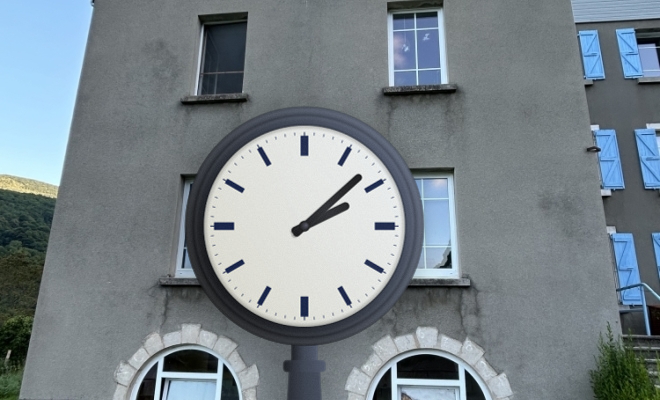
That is 2:08
